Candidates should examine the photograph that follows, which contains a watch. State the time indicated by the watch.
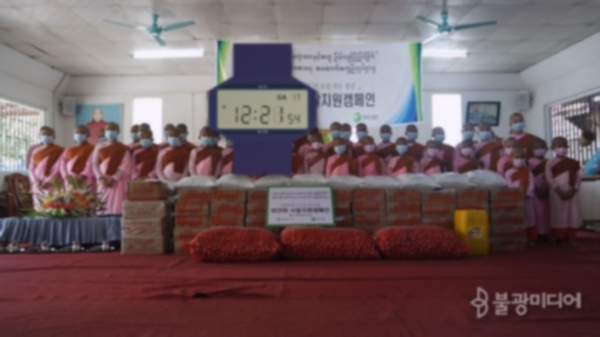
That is 12:21
